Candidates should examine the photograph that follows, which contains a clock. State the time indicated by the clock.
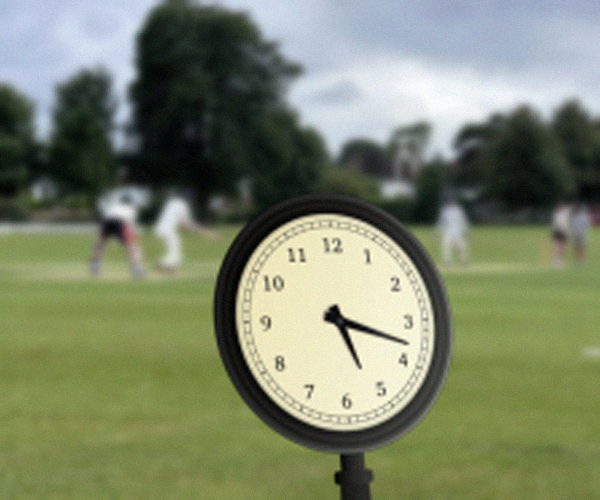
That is 5:18
